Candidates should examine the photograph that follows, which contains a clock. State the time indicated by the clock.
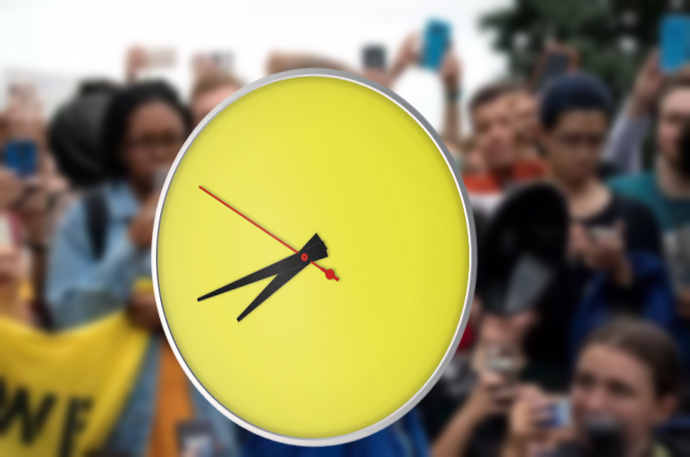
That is 7:41:50
